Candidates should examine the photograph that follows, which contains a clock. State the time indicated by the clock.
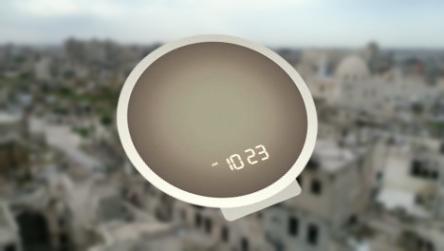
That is 10:23
